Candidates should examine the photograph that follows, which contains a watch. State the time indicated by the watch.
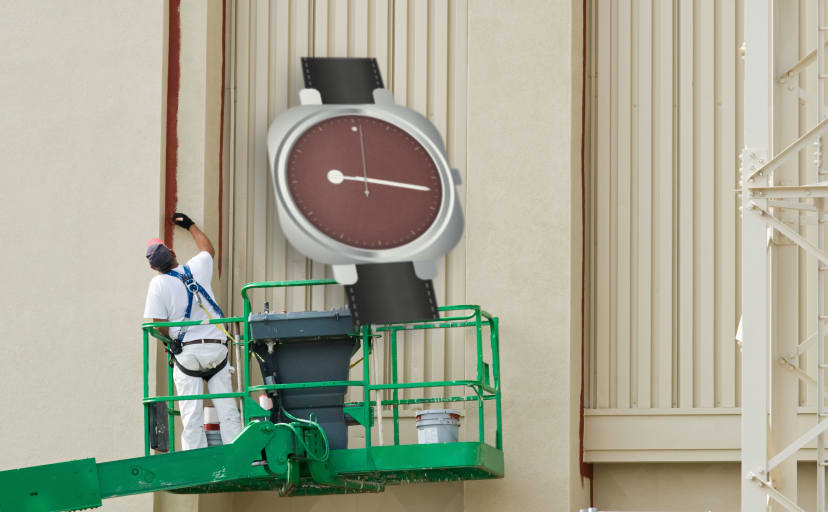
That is 9:17:01
